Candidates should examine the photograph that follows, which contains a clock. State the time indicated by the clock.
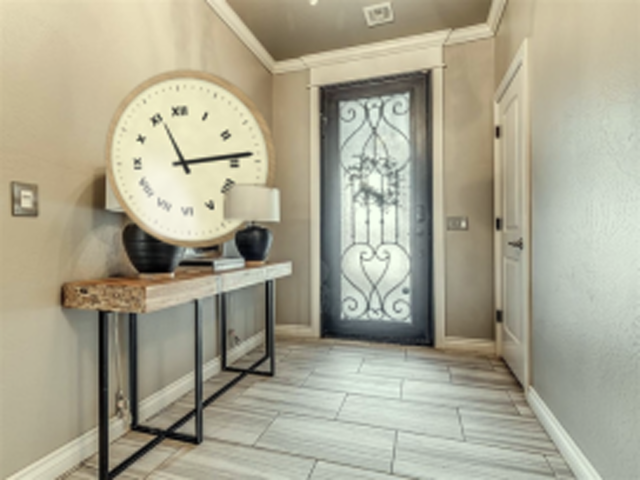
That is 11:14
